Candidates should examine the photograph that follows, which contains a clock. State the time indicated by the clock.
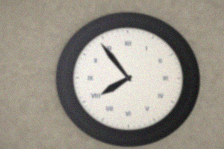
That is 7:54
